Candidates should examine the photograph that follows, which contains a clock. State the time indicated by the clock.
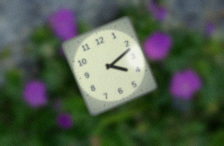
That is 4:12
